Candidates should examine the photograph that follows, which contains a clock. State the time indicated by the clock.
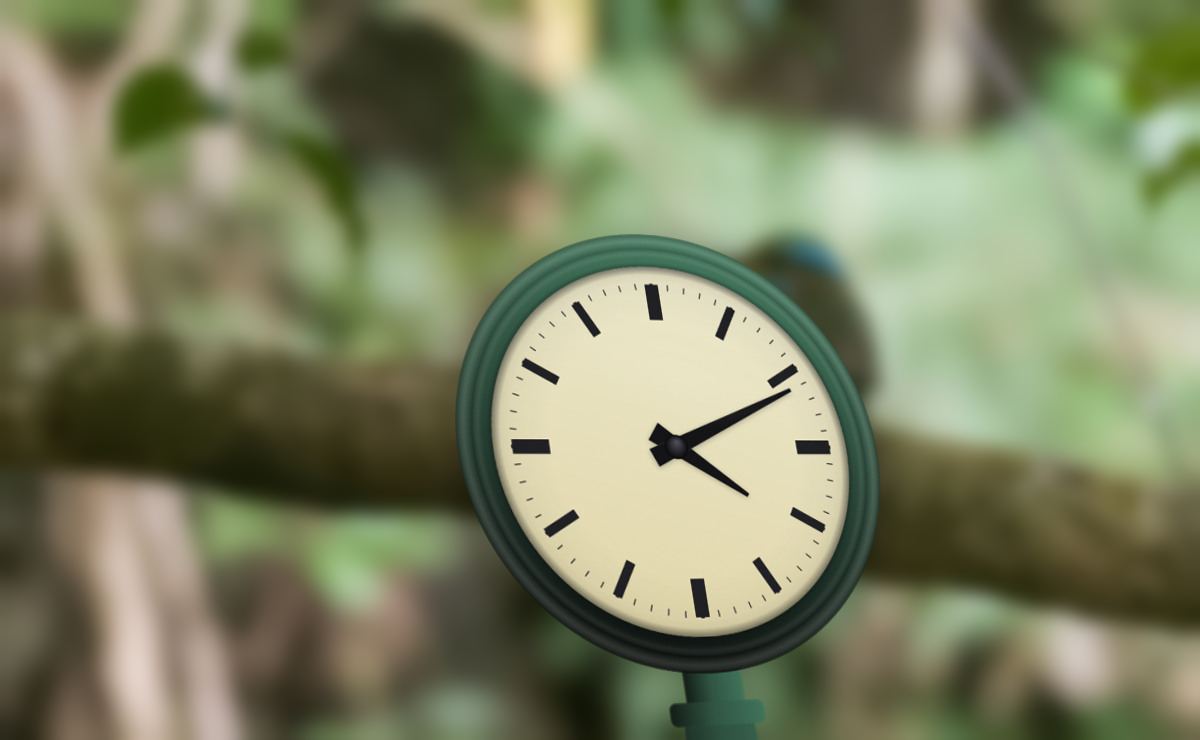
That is 4:11
